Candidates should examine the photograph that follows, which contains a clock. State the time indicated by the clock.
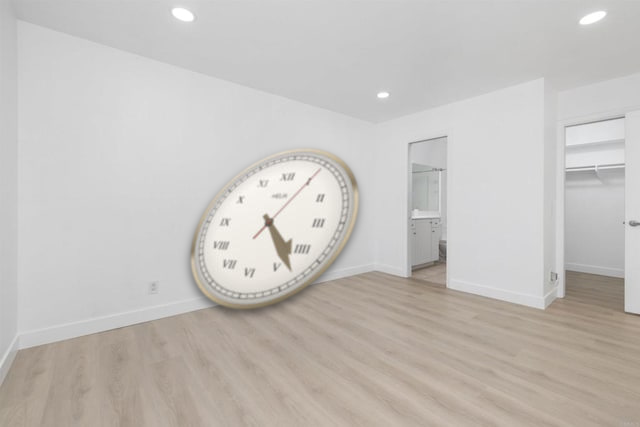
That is 4:23:05
